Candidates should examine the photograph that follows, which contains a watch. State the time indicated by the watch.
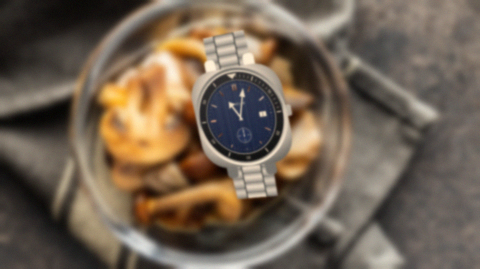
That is 11:03
